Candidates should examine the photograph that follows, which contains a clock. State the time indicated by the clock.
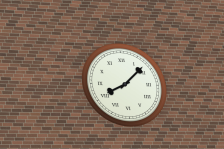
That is 8:08
